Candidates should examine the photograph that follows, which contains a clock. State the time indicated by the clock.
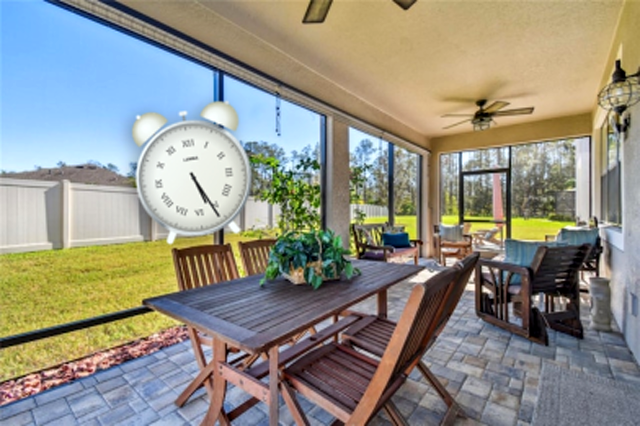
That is 5:26
